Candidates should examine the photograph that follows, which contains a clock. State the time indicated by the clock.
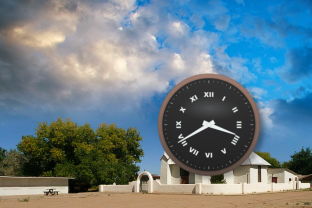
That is 3:40
